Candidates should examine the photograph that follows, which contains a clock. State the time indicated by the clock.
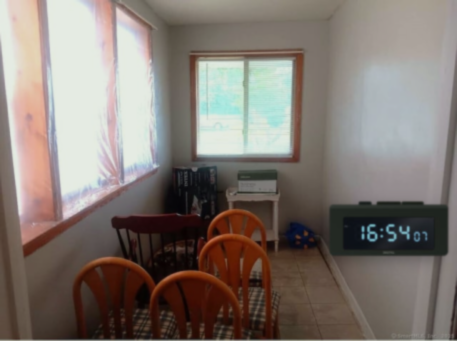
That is 16:54
